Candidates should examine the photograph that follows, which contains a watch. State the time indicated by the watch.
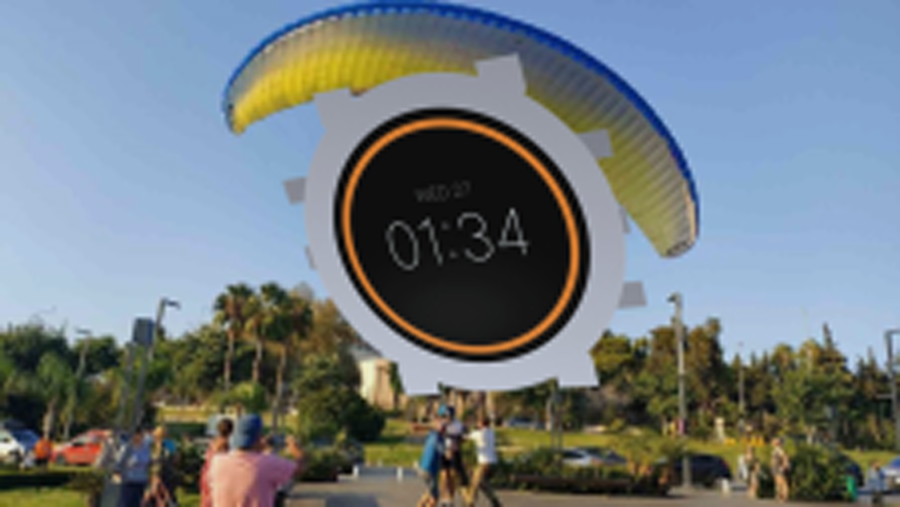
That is 1:34
